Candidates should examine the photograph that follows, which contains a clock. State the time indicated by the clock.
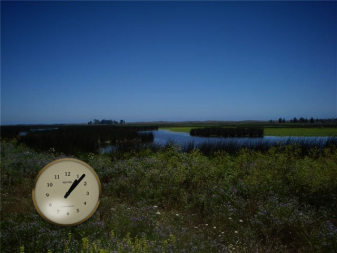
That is 1:07
